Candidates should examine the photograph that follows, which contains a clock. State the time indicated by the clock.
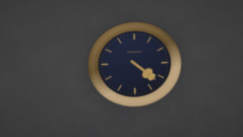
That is 4:22
